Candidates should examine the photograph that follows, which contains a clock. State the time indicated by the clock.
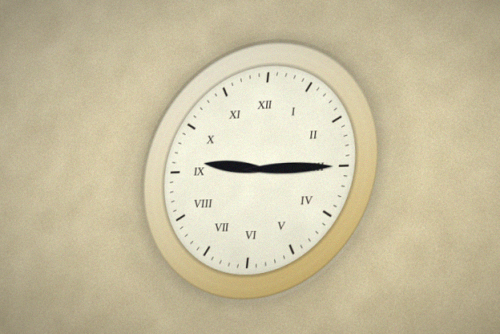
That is 9:15
